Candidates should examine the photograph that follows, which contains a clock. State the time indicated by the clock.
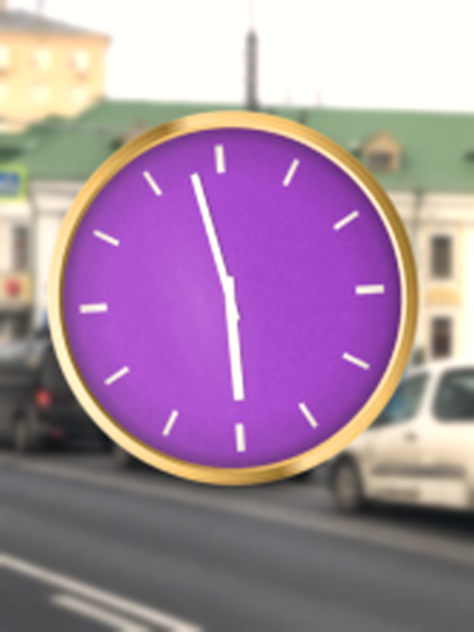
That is 5:58
